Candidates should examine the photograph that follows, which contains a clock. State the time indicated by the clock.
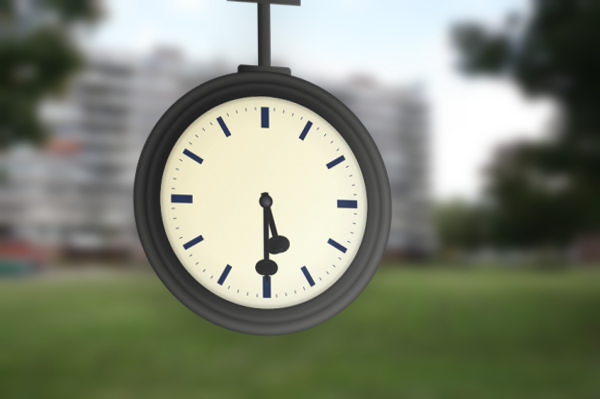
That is 5:30
